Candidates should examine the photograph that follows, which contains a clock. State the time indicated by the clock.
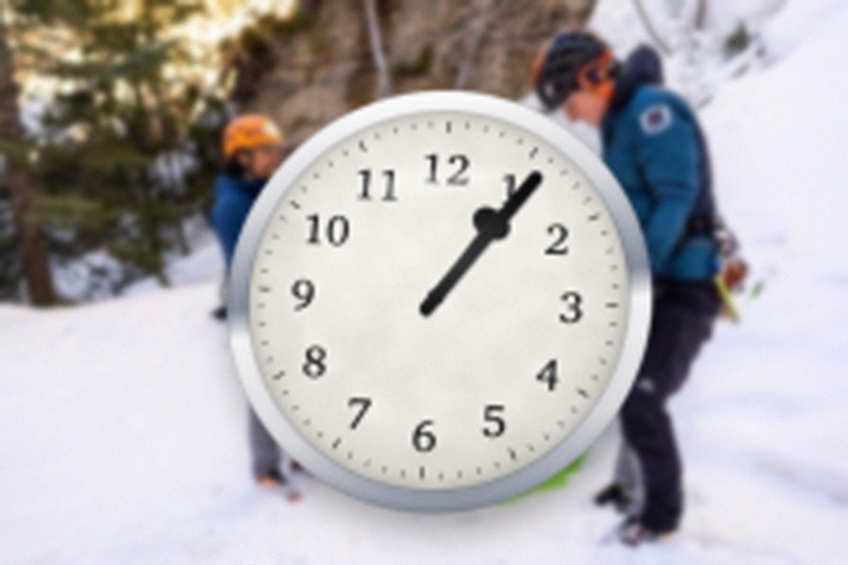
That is 1:06
